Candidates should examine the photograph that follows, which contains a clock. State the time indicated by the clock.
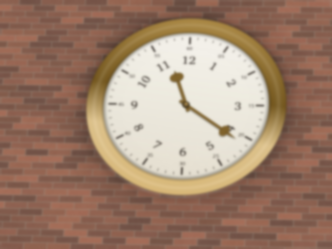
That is 11:21
